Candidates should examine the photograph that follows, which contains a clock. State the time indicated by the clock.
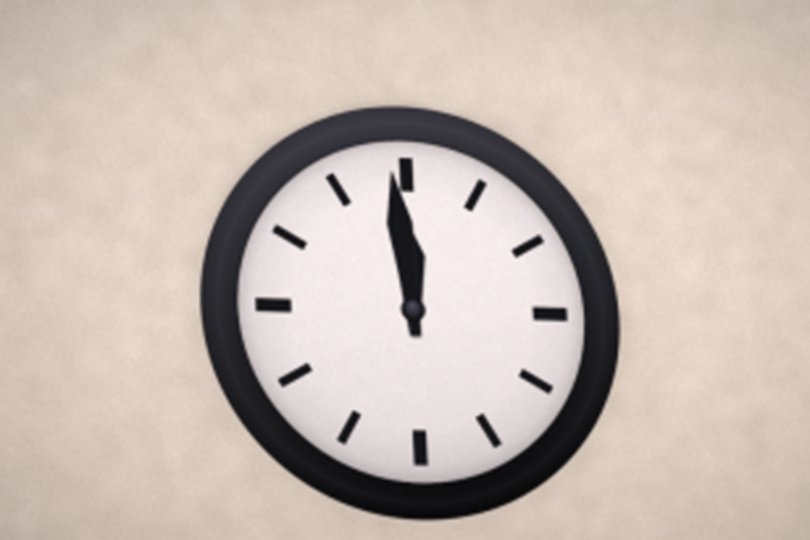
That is 11:59
